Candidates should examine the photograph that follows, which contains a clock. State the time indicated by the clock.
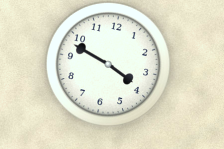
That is 3:48
